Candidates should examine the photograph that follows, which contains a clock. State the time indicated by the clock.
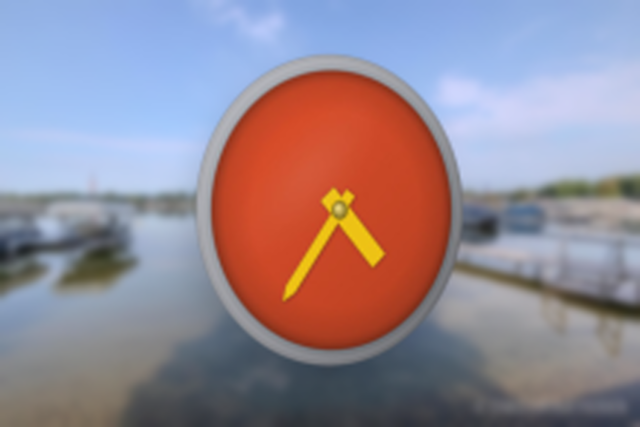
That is 4:36
